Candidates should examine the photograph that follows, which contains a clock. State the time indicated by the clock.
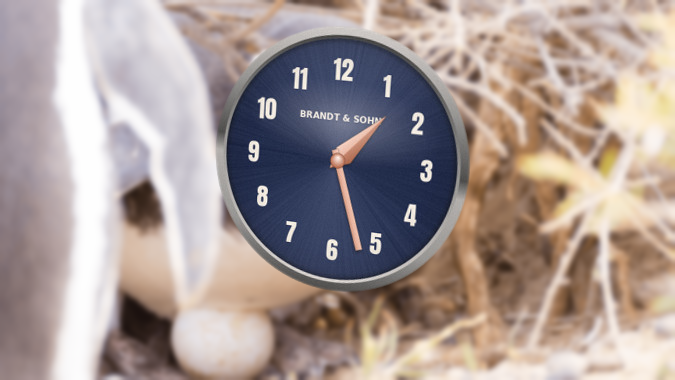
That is 1:27
